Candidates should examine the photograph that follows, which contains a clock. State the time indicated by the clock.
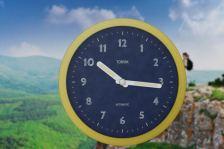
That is 10:16
